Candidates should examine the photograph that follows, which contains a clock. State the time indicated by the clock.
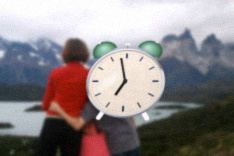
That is 6:58
